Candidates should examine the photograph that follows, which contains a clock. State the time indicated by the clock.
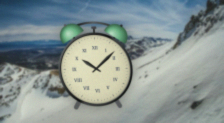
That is 10:08
